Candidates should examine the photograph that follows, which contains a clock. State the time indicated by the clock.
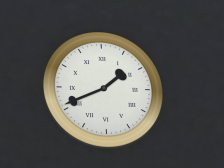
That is 1:41
